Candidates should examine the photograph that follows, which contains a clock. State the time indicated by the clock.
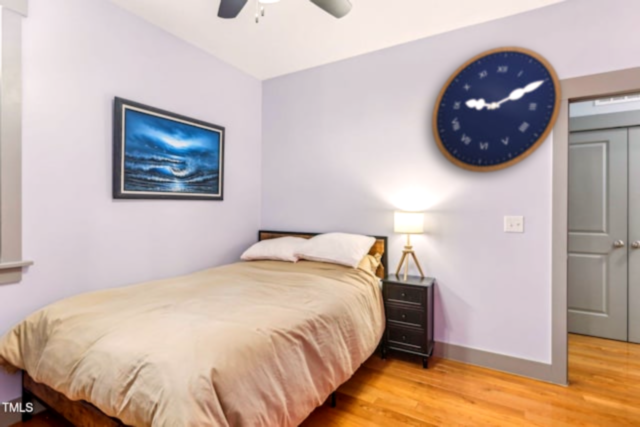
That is 9:10
